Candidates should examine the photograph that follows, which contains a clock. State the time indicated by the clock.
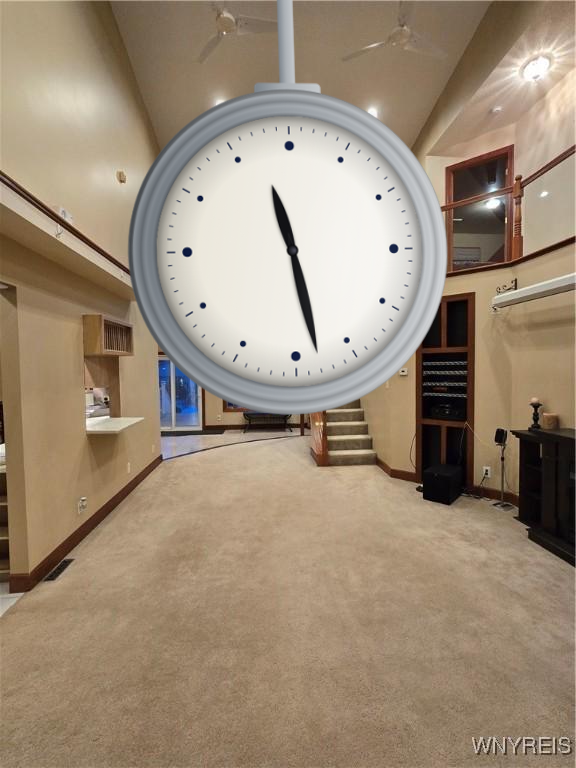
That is 11:28
